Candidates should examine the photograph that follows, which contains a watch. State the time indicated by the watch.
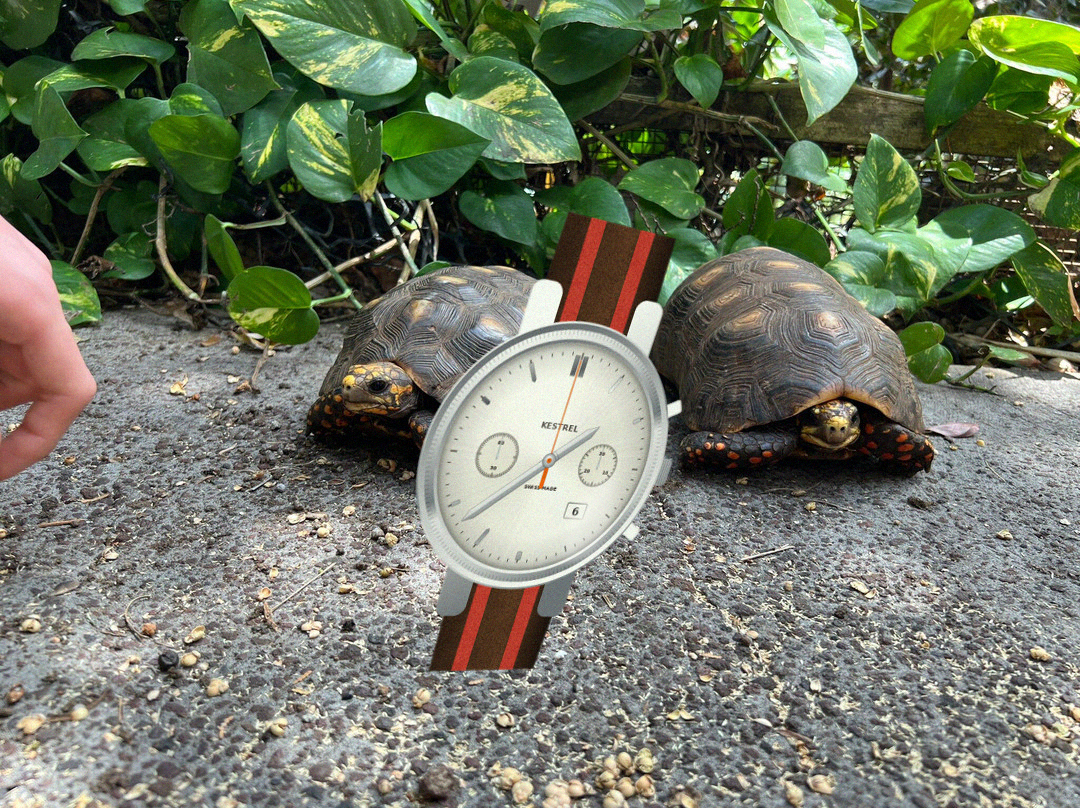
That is 1:38
